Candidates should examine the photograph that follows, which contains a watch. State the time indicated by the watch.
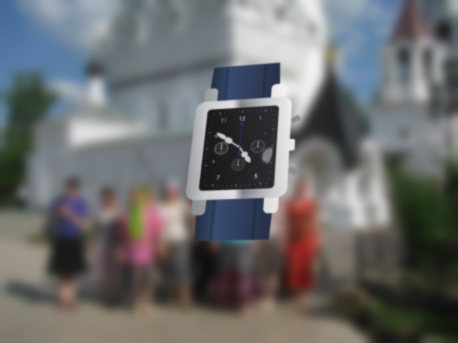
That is 4:51
